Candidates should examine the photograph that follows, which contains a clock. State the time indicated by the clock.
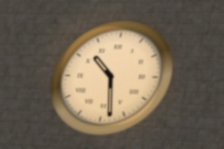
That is 10:28
